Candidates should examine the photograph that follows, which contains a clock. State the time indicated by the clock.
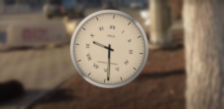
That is 9:29
